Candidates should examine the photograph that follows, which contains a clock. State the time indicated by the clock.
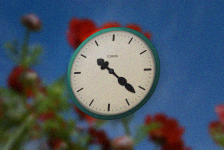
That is 10:22
